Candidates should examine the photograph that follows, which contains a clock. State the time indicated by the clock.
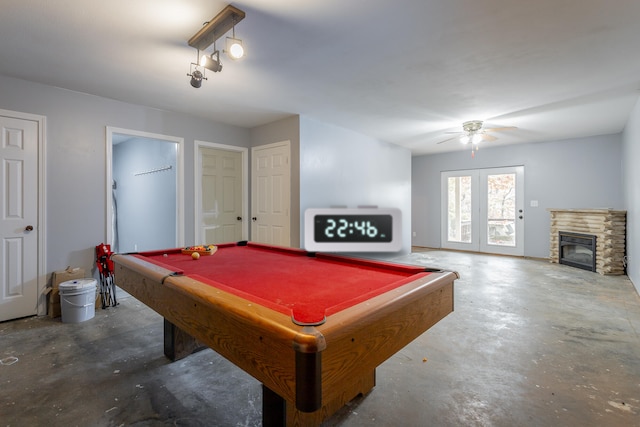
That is 22:46
